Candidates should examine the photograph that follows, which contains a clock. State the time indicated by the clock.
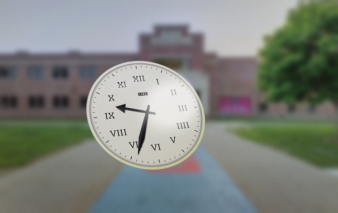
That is 9:34
